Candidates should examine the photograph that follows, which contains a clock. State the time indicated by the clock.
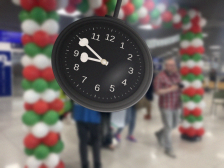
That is 8:50
